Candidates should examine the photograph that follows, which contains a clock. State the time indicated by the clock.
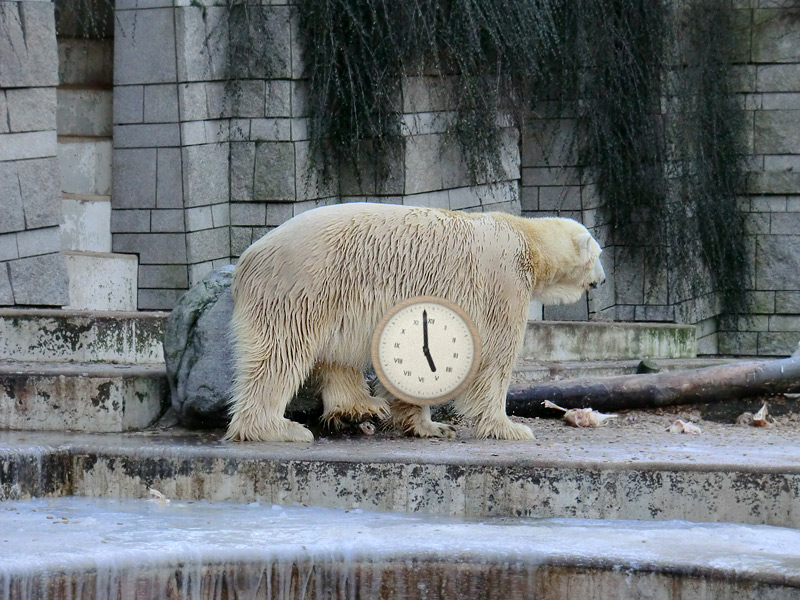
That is 4:58
